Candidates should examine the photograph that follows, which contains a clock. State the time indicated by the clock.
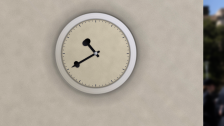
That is 10:40
